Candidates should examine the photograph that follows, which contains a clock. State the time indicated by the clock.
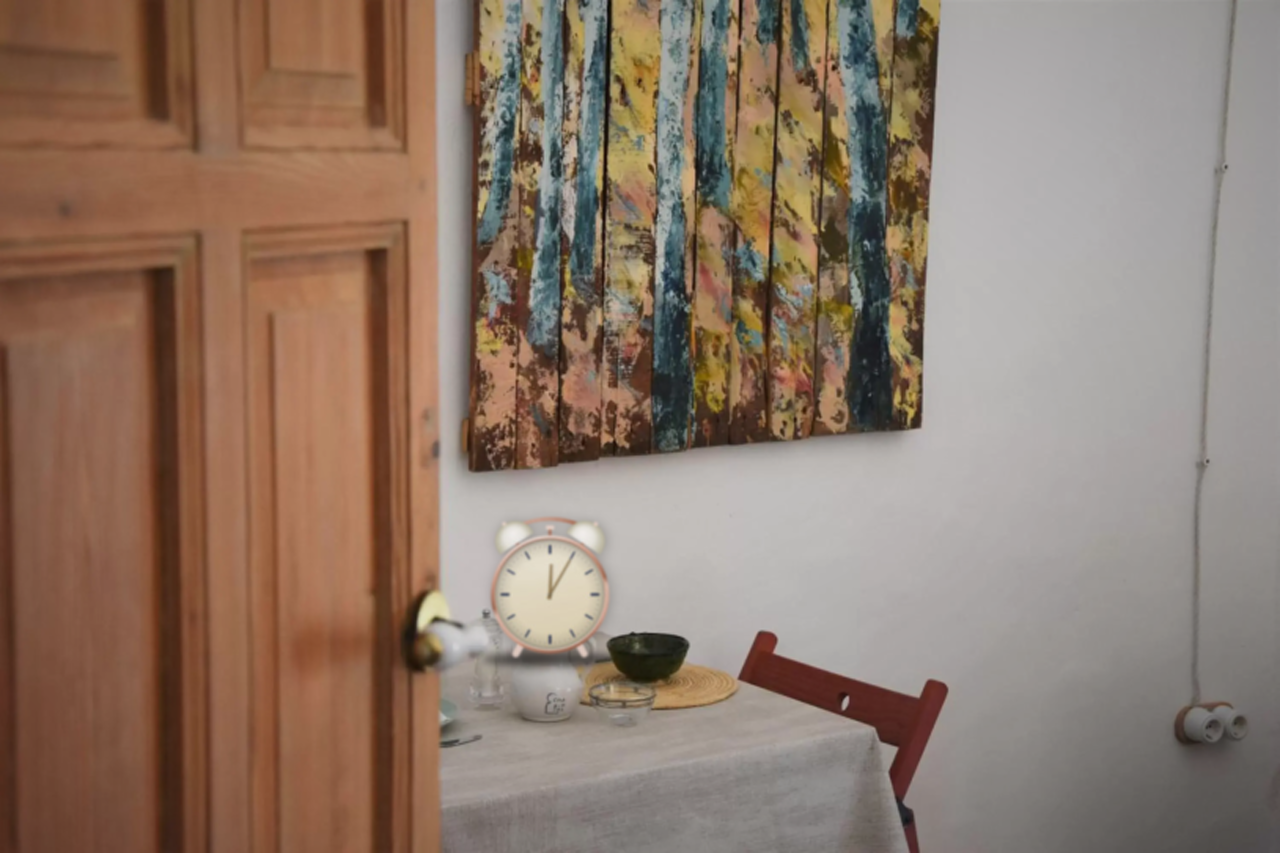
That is 12:05
